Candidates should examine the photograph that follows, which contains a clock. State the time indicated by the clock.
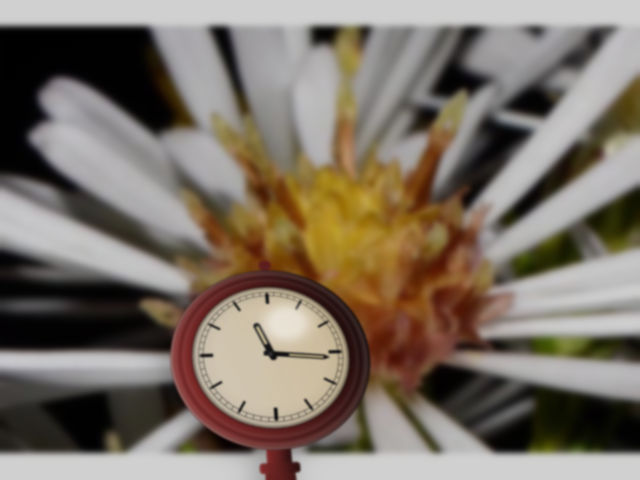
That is 11:16
